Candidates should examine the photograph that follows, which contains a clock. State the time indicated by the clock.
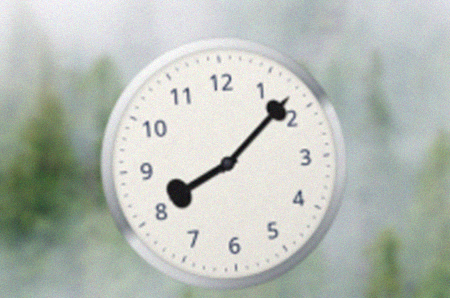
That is 8:08
